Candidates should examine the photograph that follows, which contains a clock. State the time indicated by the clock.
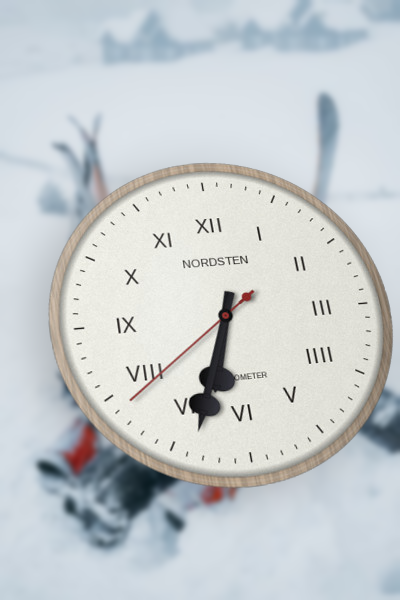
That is 6:33:39
